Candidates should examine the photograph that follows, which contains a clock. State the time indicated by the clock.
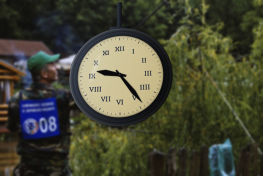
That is 9:24
